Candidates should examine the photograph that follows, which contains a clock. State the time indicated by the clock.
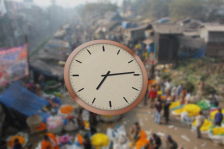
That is 7:14
